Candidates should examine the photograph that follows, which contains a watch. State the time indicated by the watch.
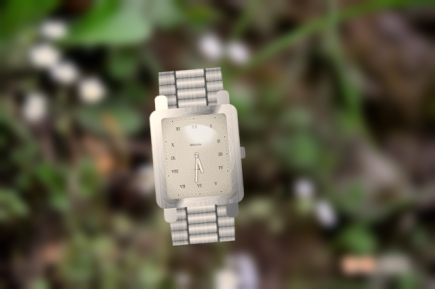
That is 5:31
